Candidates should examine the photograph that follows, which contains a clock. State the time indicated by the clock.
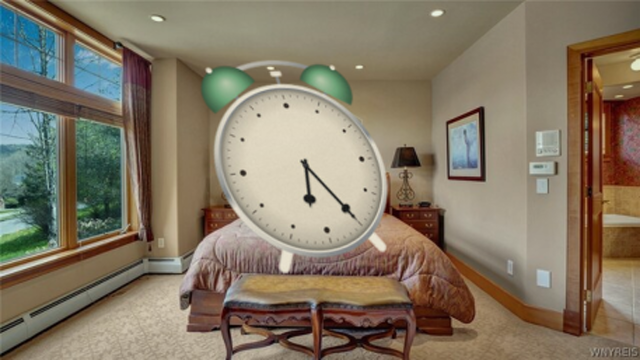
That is 6:25
